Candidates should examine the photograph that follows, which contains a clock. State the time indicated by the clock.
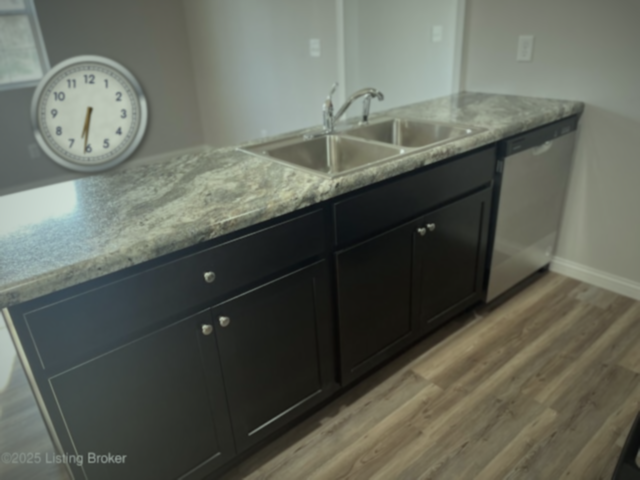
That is 6:31
